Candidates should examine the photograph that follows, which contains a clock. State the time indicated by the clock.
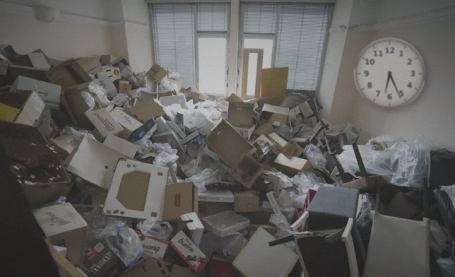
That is 6:26
